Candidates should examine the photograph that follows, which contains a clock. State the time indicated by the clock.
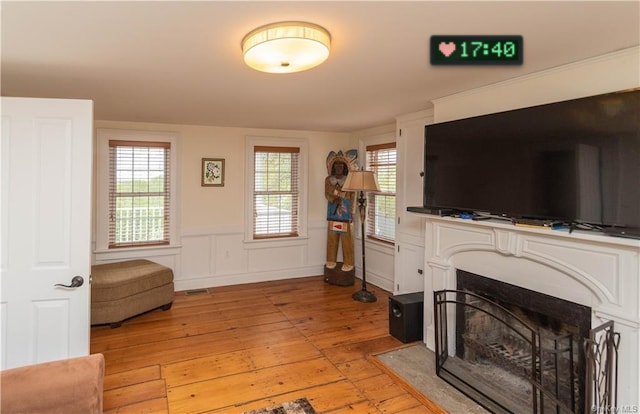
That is 17:40
